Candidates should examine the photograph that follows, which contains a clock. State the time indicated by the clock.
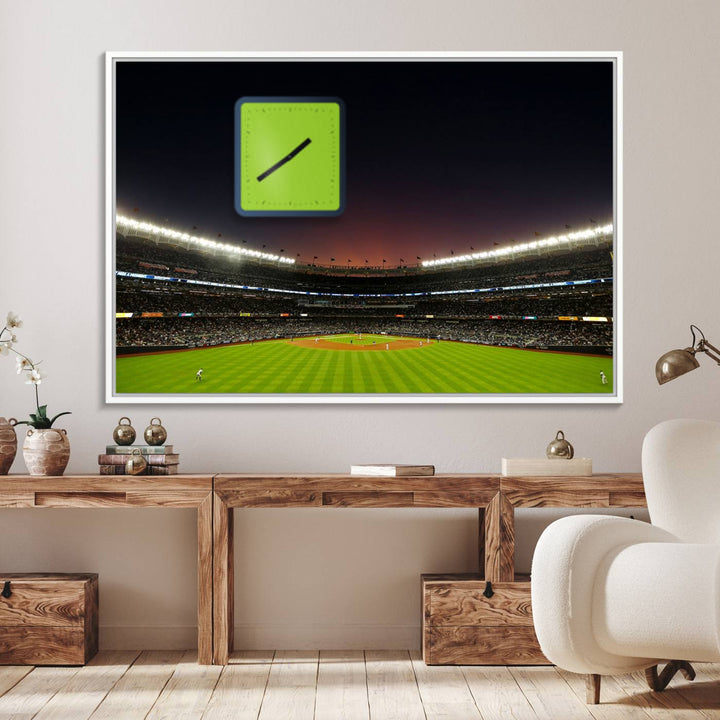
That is 1:39
